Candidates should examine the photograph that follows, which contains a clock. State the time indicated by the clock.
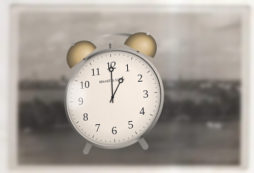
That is 1:00
